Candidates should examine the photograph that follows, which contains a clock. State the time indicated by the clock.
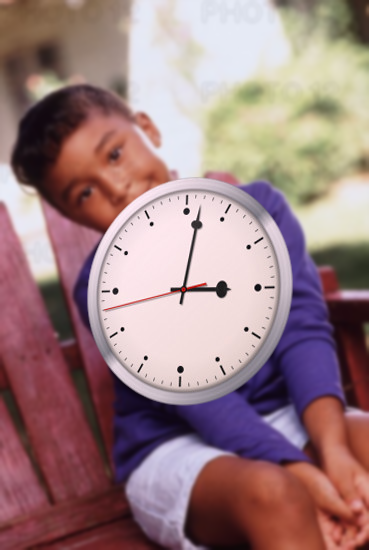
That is 3:01:43
